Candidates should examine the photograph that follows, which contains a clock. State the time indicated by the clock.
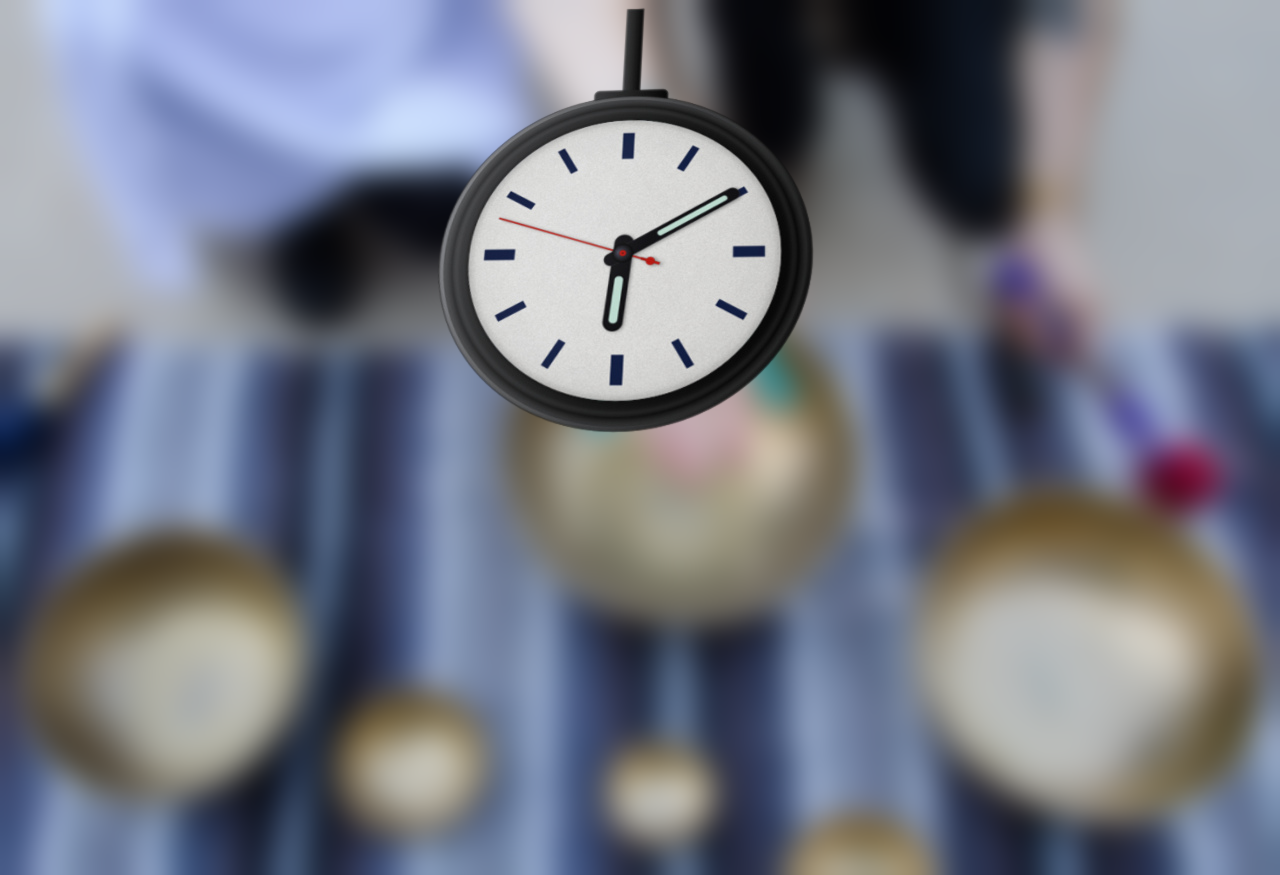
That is 6:09:48
